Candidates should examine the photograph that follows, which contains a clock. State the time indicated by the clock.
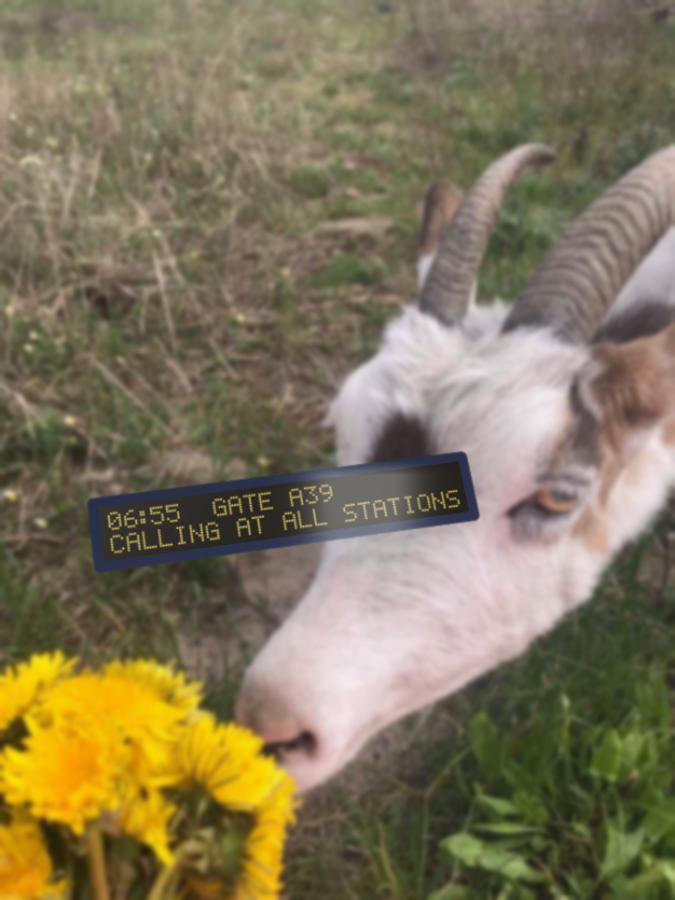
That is 6:55
